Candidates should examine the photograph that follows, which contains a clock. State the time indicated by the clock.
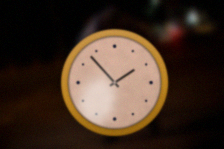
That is 1:53
